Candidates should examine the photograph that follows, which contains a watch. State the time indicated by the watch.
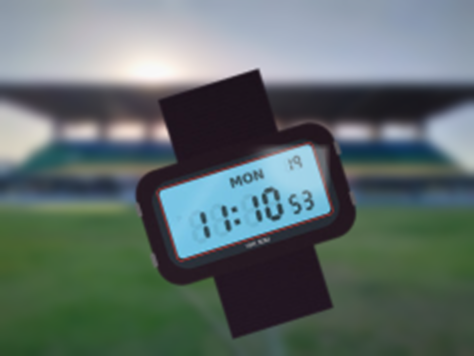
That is 11:10:53
